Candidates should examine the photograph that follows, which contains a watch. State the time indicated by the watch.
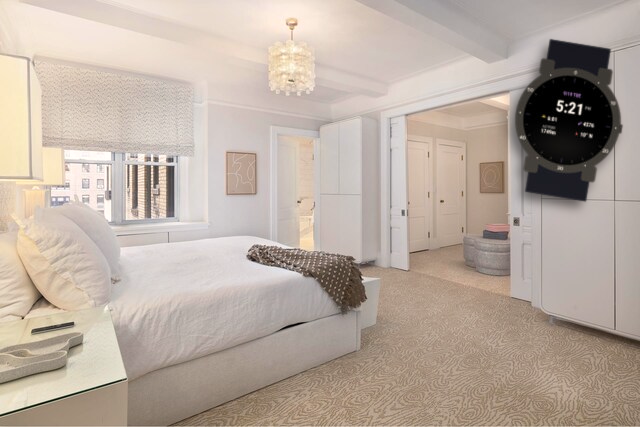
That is 5:21
